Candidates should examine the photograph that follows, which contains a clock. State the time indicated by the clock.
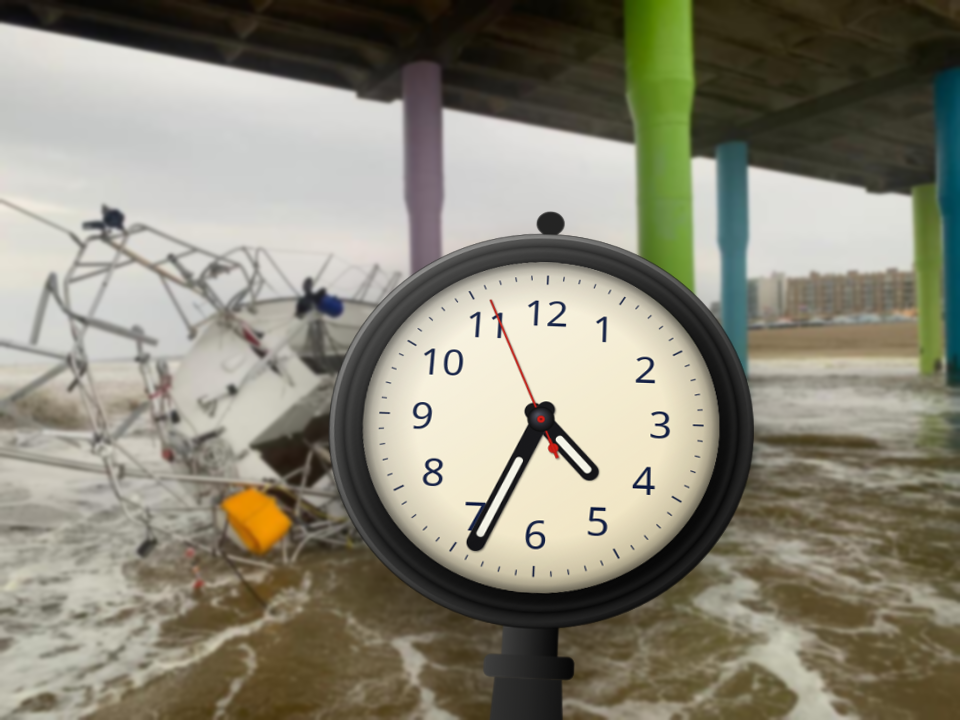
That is 4:33:56
